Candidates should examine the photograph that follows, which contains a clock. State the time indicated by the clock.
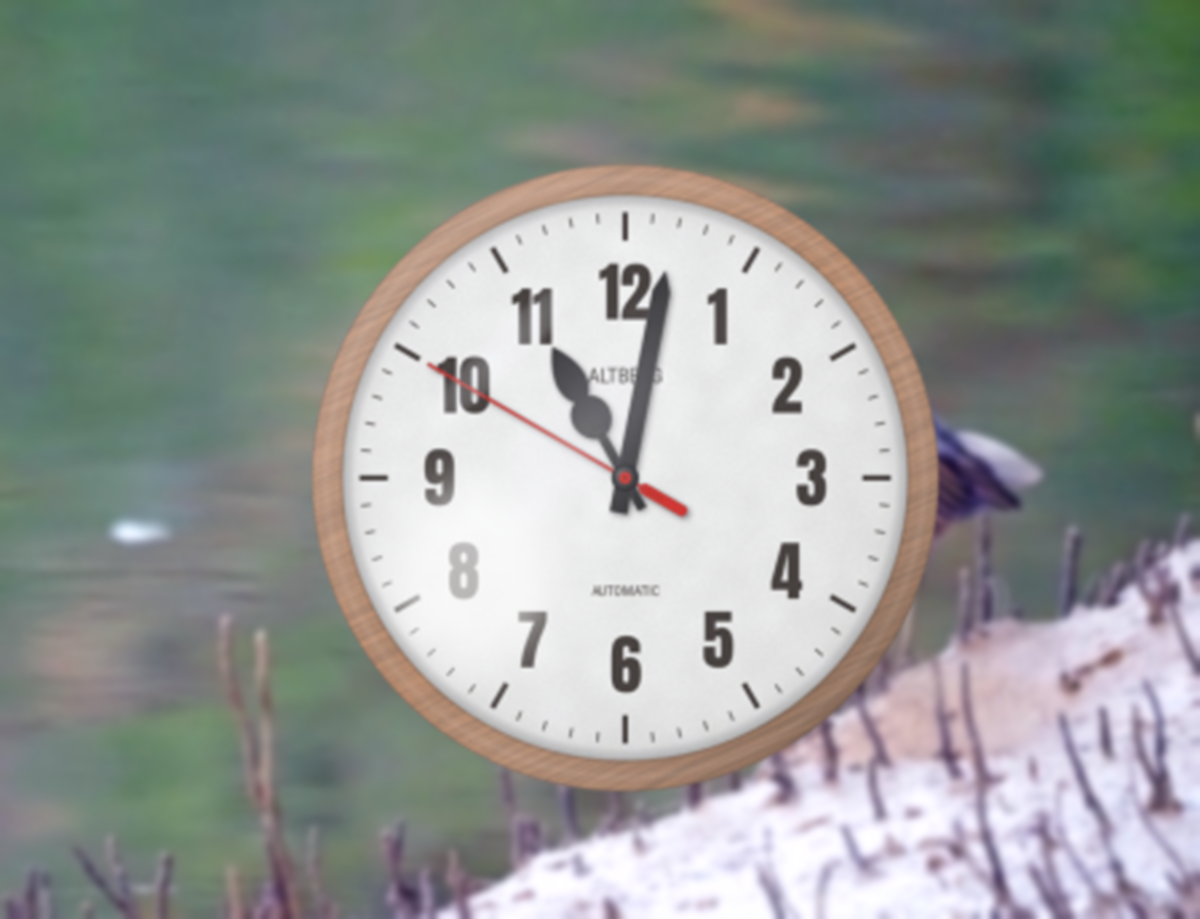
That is 11:01:50
